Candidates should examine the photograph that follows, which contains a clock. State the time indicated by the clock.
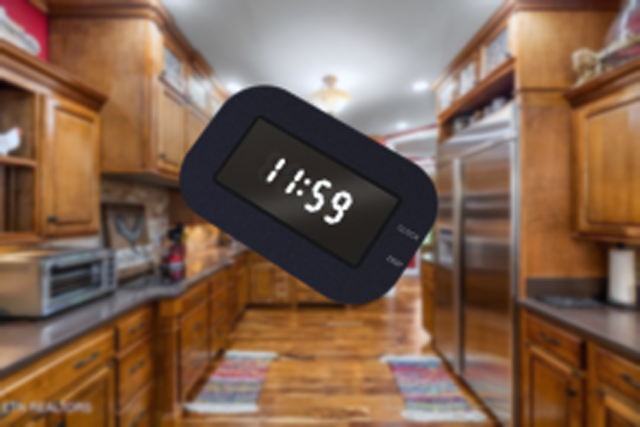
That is 11:59
